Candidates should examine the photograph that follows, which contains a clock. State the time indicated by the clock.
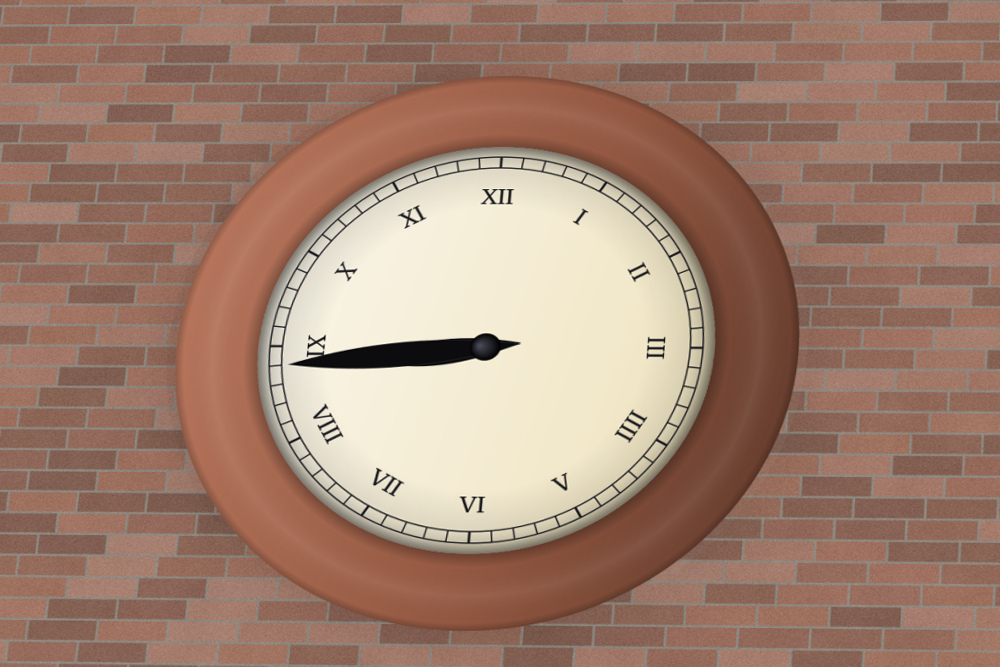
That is 8:44
